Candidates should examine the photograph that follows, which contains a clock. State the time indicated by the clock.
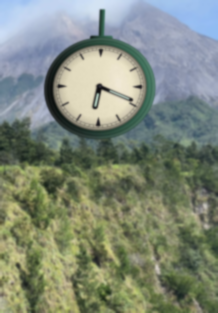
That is 6:19
